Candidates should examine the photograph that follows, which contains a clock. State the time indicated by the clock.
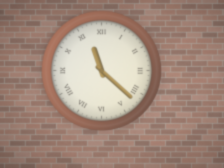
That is 11:22
